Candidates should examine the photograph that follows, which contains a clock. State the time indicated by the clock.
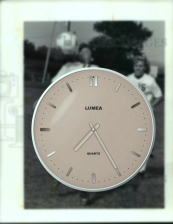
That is 7:25
